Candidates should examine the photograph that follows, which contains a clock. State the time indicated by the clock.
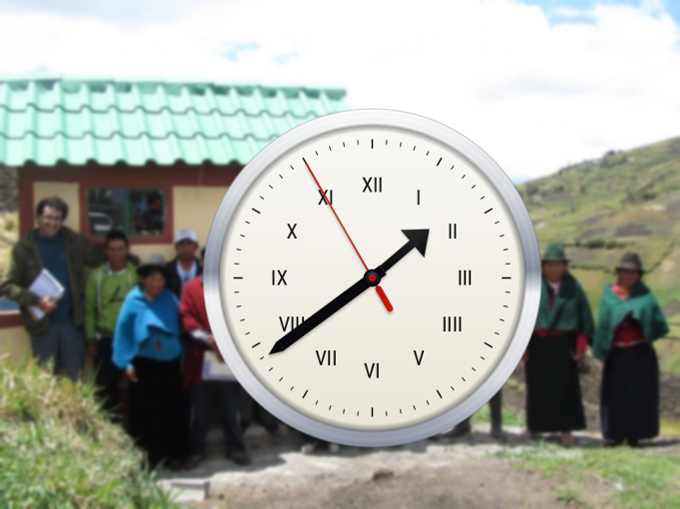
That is 1:38:55
